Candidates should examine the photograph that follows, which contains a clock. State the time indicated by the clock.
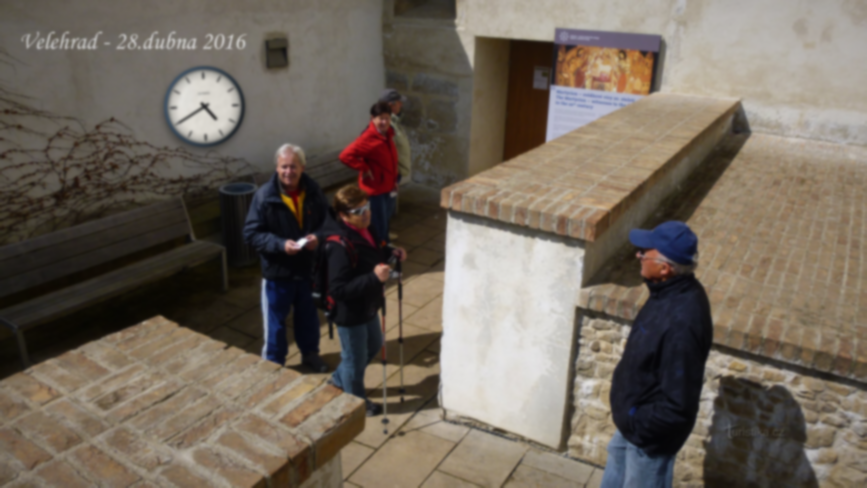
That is 4:40
